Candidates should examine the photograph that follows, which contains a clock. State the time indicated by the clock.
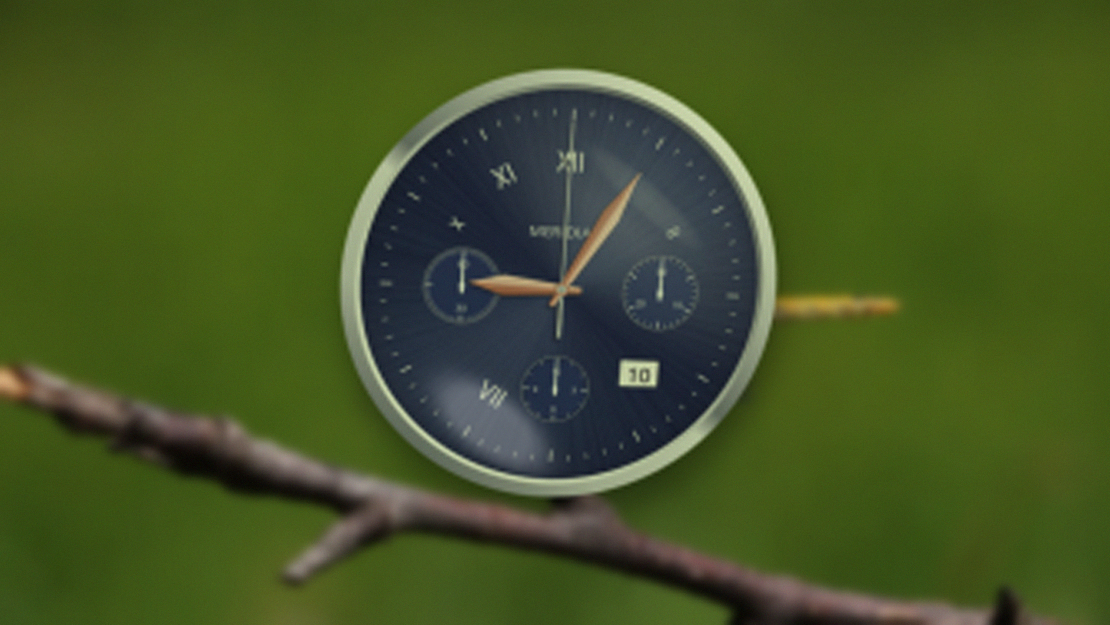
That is 9:05
